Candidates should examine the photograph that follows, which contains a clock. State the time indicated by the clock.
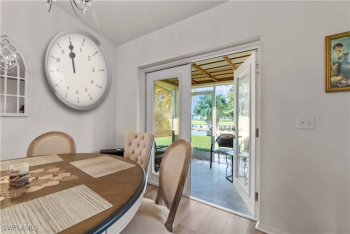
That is 12:00
